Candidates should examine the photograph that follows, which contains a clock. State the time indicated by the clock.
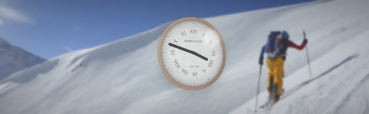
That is 3:48
